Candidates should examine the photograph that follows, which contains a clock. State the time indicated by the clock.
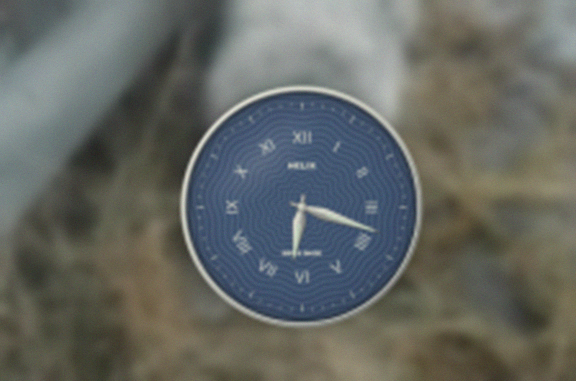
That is 6:18
